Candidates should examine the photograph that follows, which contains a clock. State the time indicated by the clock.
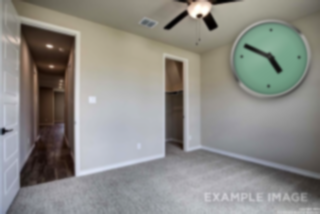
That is 4:49
